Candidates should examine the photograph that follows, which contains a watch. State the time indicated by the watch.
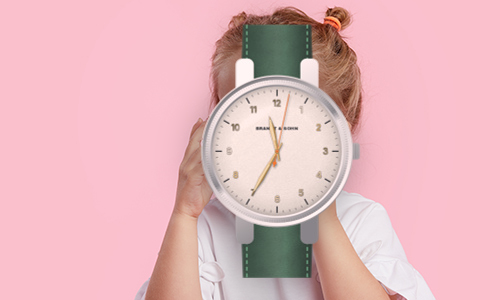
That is 11:35:02
